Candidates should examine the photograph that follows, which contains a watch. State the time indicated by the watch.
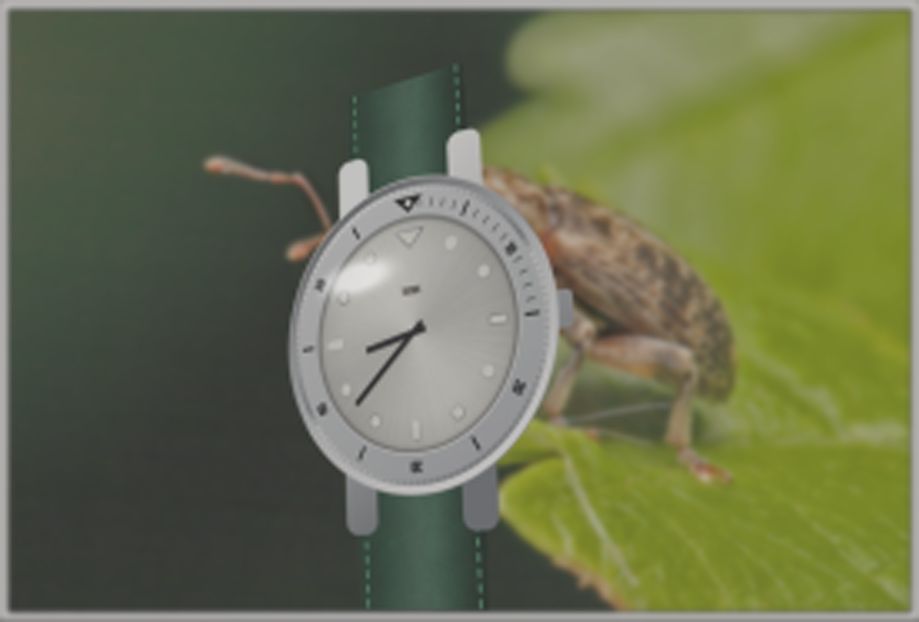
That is 8:38
